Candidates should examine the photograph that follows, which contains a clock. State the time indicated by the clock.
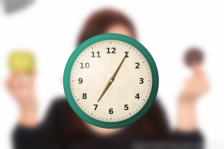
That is 7:05
